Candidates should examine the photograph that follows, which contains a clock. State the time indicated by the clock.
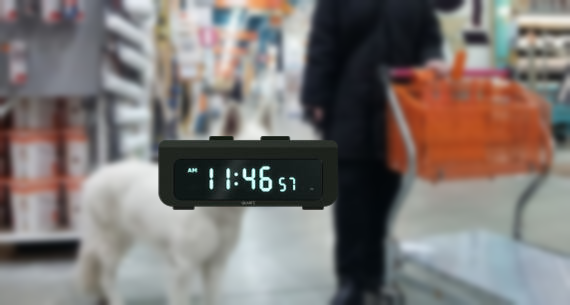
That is 11:46:57
